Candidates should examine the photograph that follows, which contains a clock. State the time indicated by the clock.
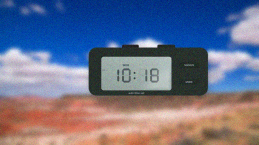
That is 10:18
